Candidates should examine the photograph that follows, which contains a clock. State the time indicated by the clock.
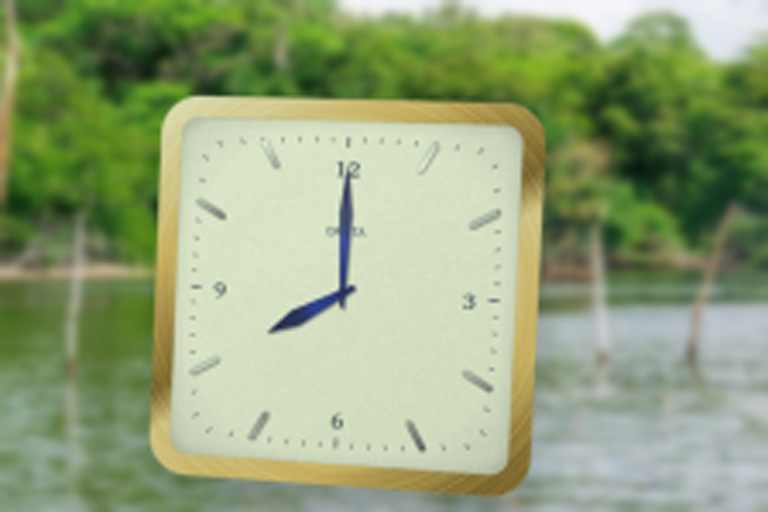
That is 8:00
